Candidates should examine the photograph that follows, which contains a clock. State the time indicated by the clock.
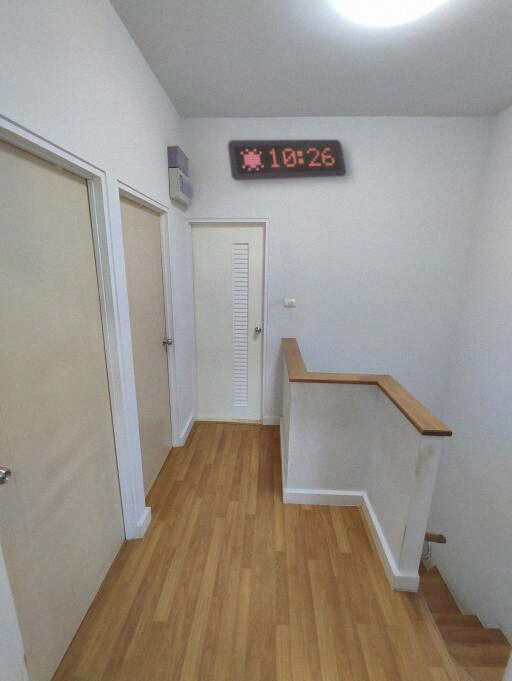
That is 10:26
